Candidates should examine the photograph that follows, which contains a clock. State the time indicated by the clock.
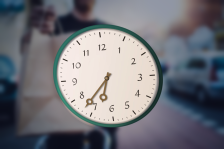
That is 6:37
